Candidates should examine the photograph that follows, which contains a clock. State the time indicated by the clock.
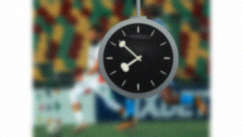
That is 7:52
